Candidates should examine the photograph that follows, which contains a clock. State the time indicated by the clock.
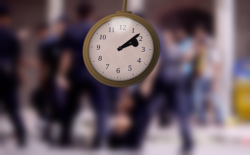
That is 2:08
